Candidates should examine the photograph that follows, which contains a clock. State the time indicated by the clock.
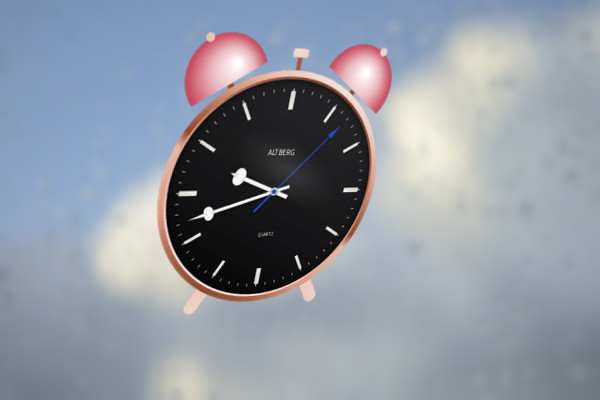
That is 9:42:07
